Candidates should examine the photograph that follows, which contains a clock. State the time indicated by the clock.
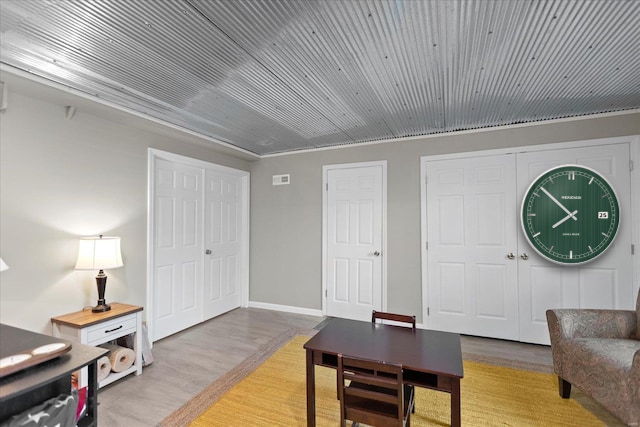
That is 7:52
